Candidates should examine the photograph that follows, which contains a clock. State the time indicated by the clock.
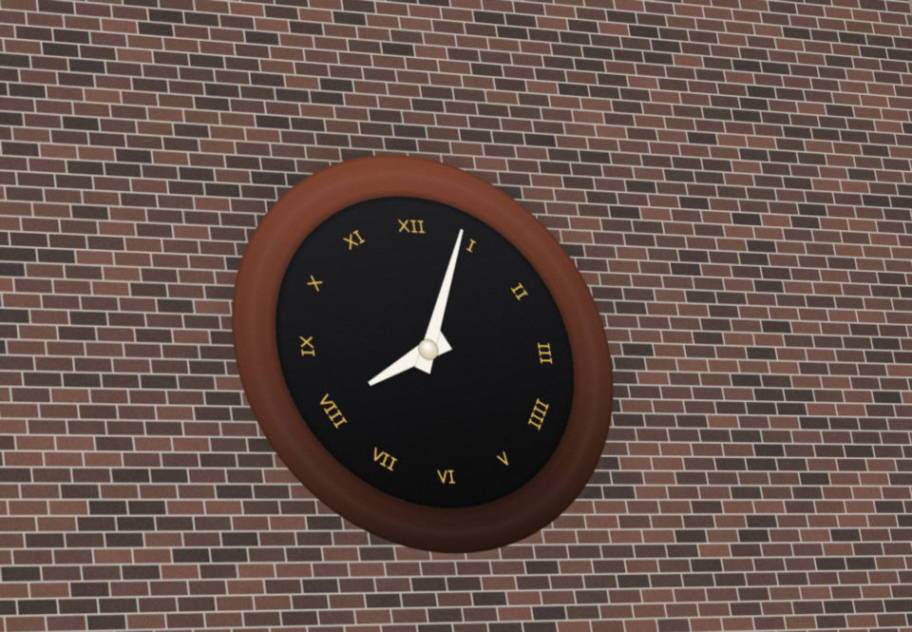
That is 8:04
